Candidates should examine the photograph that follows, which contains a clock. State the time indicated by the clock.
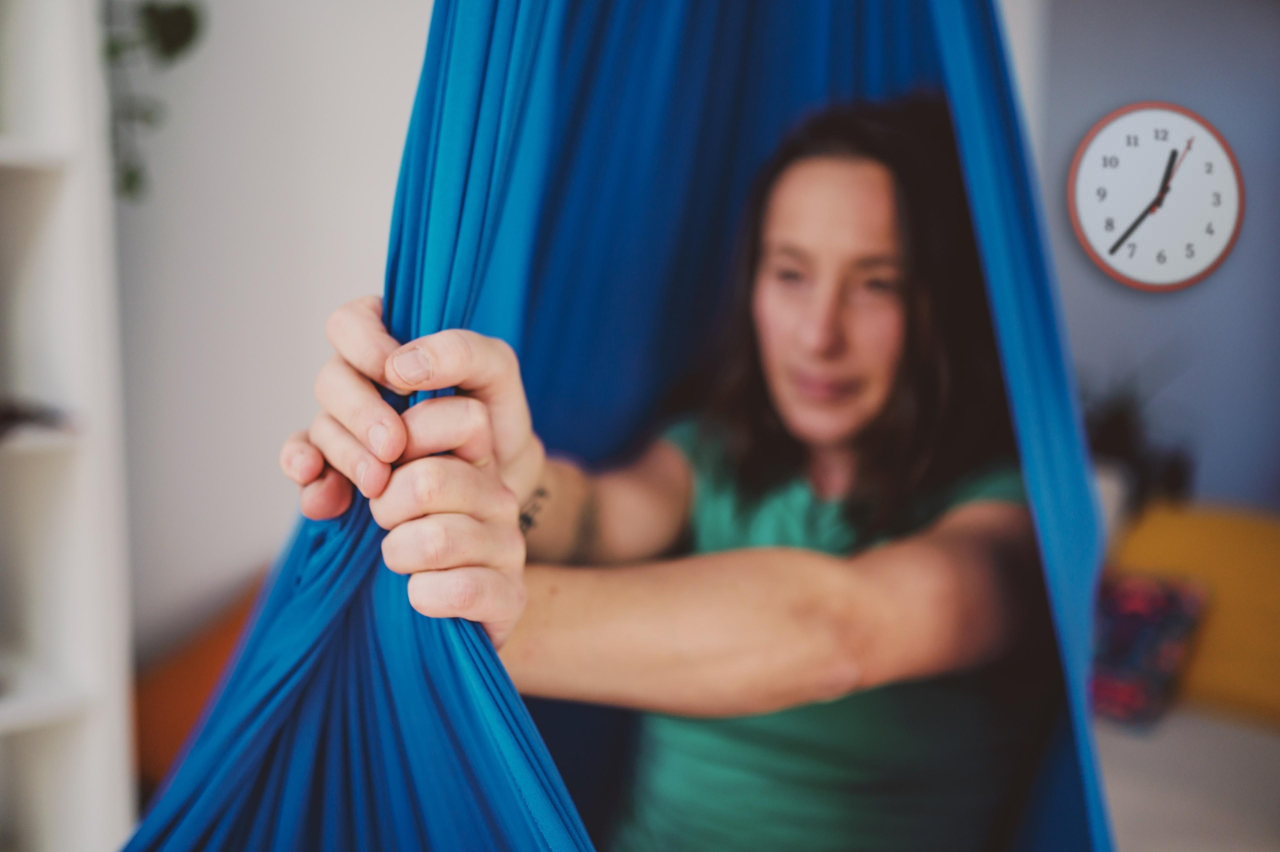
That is 12:37:05
